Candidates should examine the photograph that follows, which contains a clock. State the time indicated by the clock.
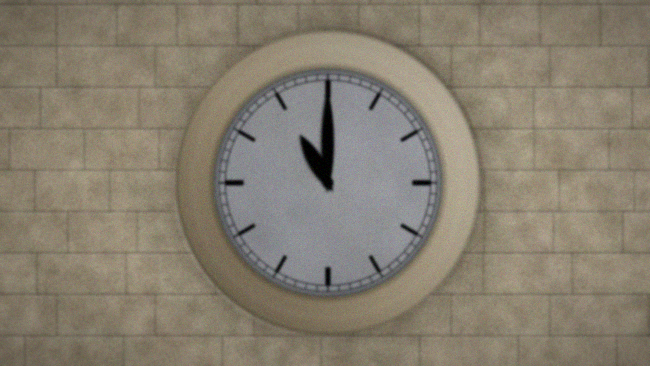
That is 11:00
